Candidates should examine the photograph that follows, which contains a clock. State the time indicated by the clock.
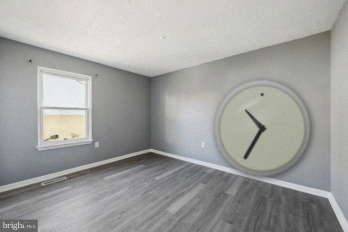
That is 10:35
